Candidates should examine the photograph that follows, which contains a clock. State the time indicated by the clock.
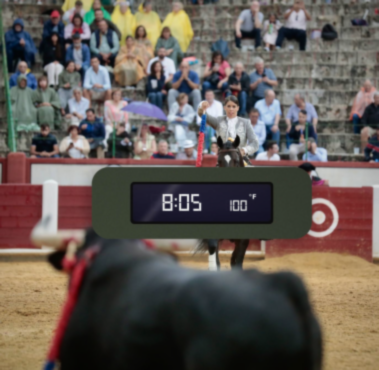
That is 8:05
